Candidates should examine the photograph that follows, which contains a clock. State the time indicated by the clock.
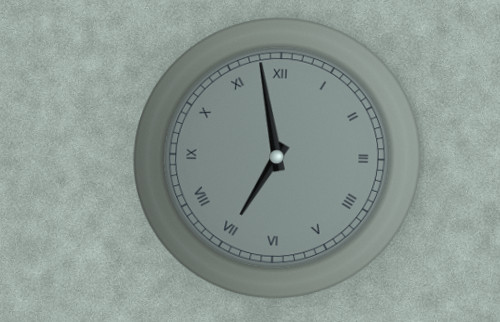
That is 6:58
